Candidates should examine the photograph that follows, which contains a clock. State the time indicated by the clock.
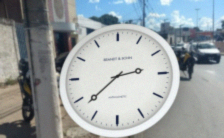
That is 2:38
